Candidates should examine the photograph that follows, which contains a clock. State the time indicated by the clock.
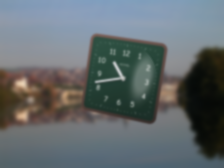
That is 10:42
